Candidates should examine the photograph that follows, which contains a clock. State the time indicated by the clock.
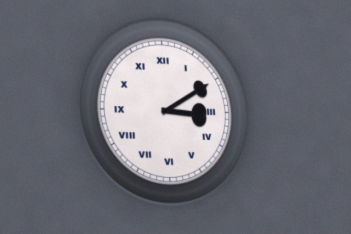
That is 3:10
